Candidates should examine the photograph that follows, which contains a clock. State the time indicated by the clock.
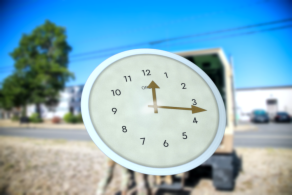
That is 12:17
